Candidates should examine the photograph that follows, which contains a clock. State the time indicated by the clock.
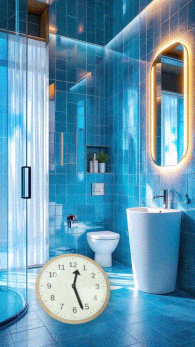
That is 12:27
